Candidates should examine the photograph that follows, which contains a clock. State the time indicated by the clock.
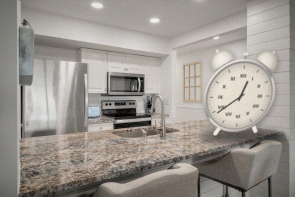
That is 12:39
